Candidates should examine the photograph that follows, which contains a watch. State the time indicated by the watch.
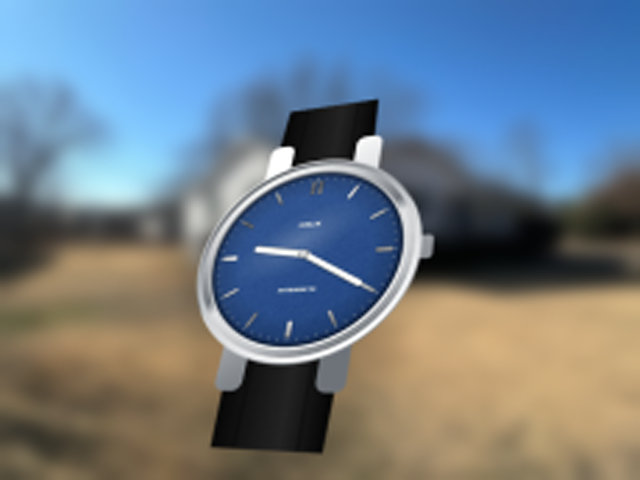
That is 9:20
